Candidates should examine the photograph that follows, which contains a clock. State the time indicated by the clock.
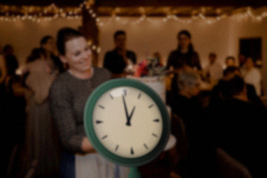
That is 12:59
